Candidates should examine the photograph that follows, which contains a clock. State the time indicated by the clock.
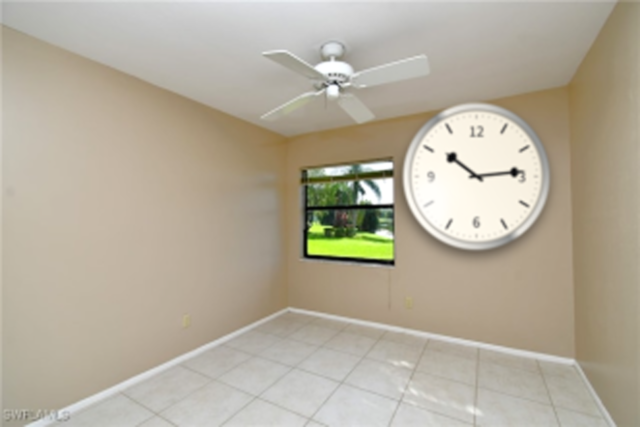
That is 10:14
